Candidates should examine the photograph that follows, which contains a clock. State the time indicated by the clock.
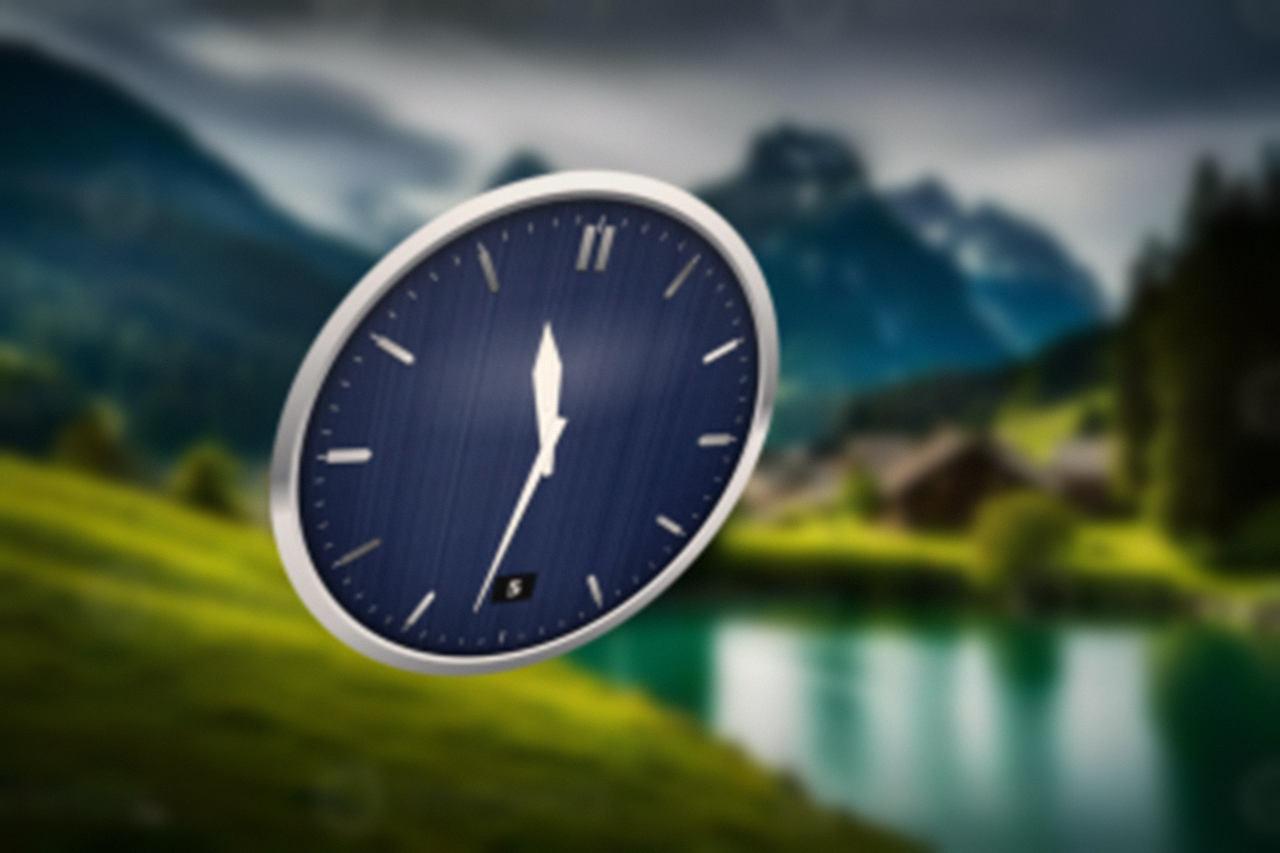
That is 11:32
